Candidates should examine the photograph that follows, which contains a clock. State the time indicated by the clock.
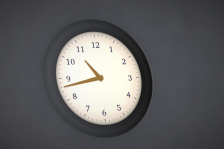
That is 10:43
